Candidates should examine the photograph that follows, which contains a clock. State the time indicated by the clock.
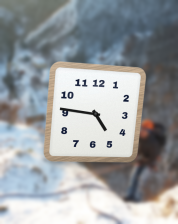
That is 4:46
